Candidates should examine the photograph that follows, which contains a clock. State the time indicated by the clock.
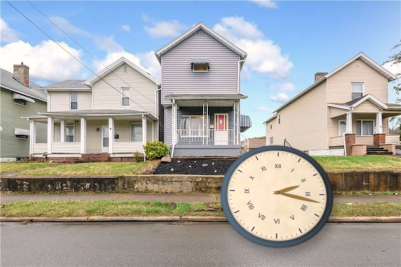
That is 2:17
